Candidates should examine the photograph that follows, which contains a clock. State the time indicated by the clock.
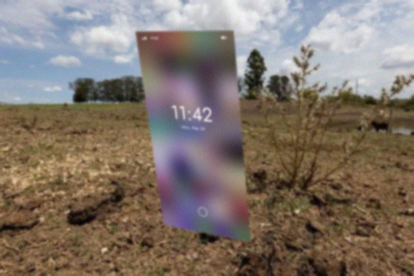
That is 11:42
